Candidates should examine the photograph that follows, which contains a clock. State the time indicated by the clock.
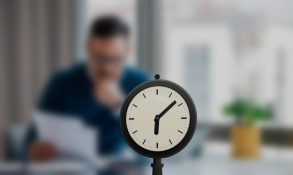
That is 6:08
